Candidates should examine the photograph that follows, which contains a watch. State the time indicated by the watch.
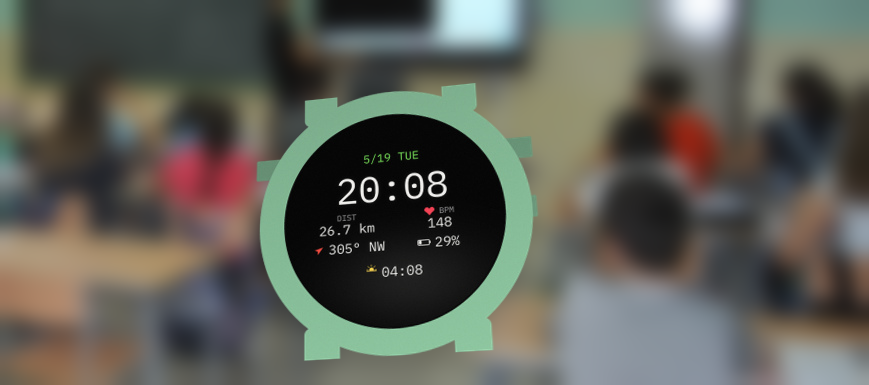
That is 20:08
